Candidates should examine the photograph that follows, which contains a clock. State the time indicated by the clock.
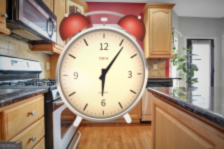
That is 6:06
